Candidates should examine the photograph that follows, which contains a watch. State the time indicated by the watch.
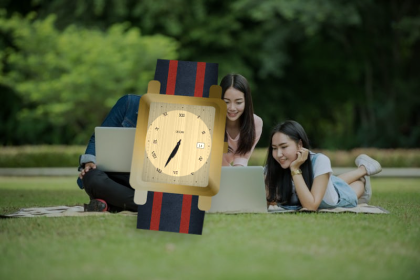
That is 6:34
